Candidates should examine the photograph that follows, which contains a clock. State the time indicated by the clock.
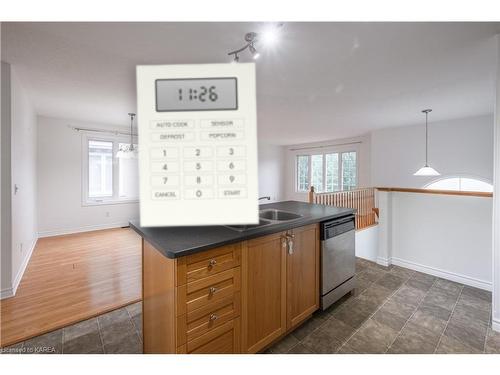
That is 11:26
